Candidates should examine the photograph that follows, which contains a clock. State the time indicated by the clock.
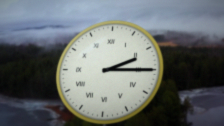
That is 2:15
